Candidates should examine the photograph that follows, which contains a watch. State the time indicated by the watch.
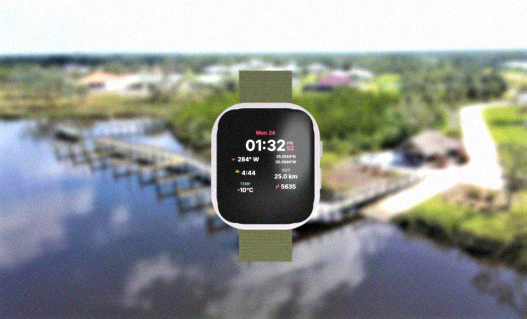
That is 1:32
